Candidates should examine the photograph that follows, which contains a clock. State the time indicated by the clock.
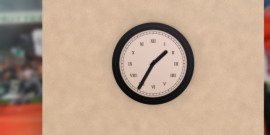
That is 1:35
